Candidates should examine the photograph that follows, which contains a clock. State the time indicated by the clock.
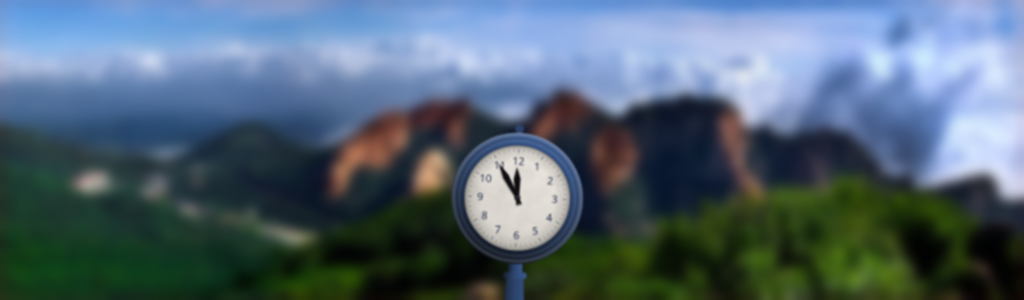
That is 11:55
